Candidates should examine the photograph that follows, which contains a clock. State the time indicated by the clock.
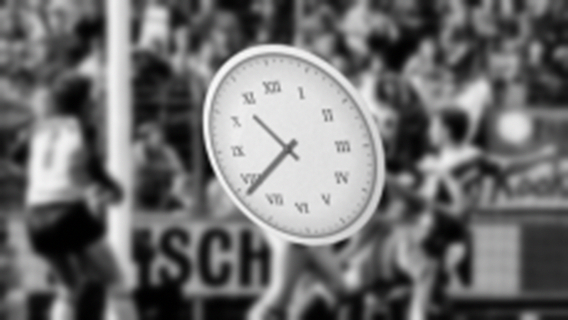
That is 10:39
